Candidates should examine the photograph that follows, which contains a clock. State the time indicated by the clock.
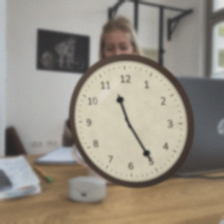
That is 11:25
